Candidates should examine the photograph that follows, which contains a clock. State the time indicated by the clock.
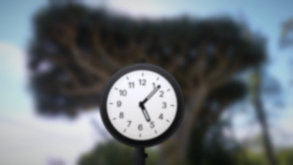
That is 5:07
